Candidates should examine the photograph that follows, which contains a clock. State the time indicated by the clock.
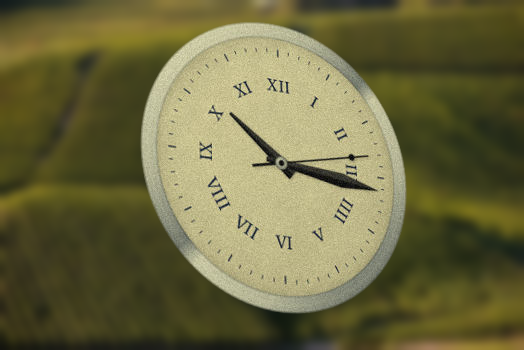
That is 10:16:13
